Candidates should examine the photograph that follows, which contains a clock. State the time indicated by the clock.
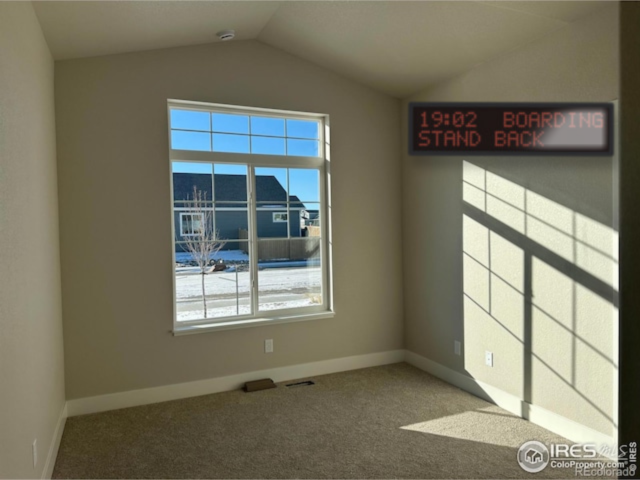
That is 19:02
